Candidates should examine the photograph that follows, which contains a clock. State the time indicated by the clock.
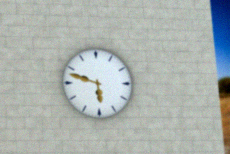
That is 5:48
